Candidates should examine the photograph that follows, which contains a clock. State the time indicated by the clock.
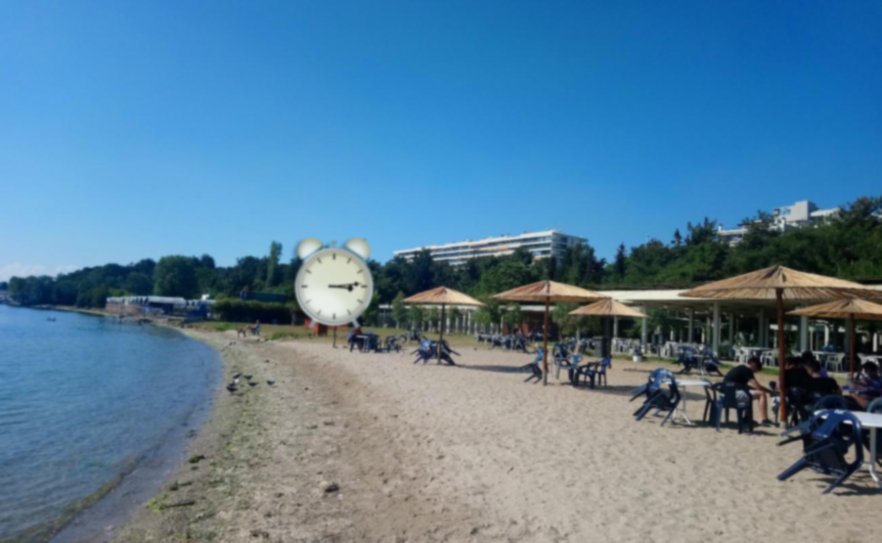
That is 3:14
